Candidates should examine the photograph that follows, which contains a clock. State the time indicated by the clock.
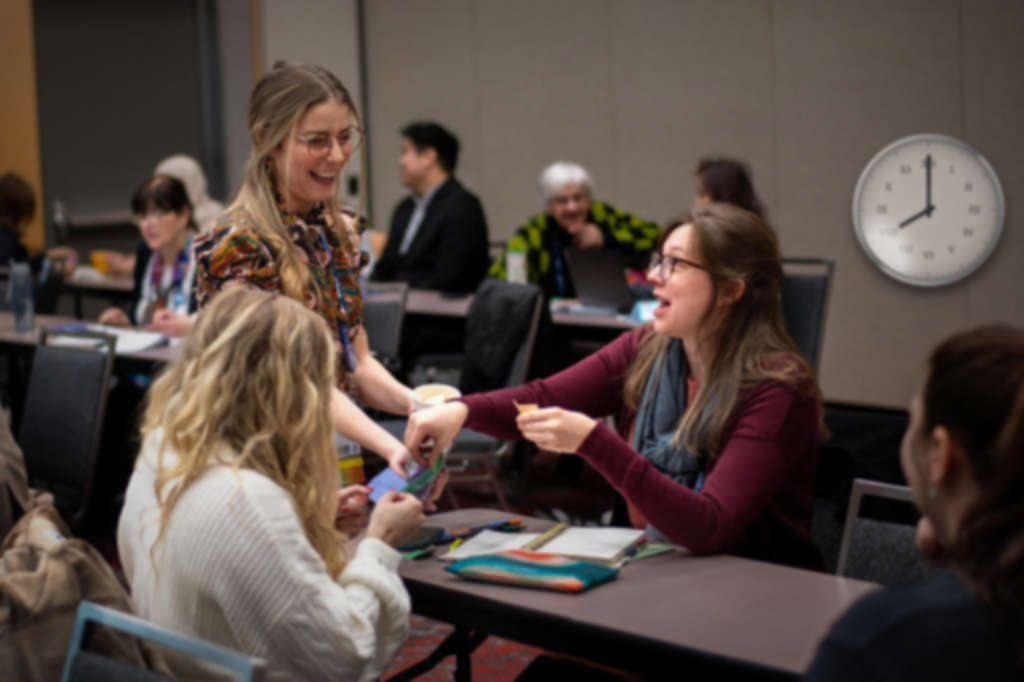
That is 8:00
